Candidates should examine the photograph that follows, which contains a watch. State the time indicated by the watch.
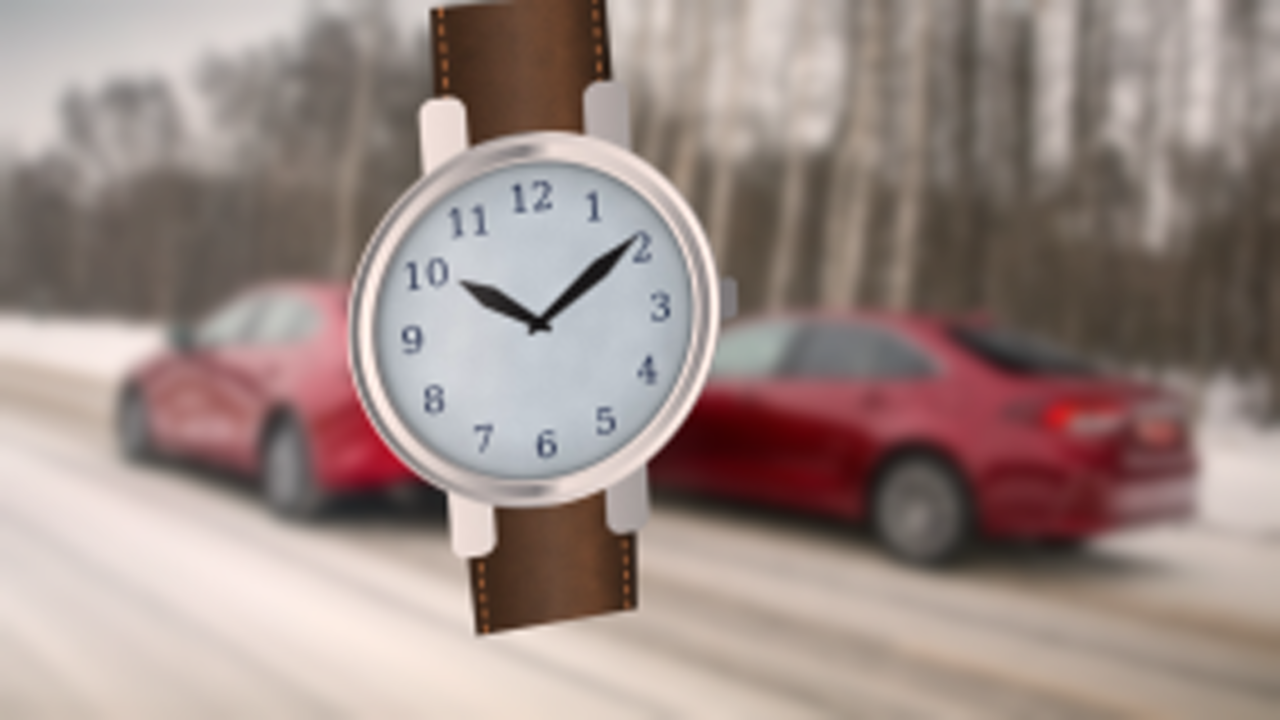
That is 10:09
